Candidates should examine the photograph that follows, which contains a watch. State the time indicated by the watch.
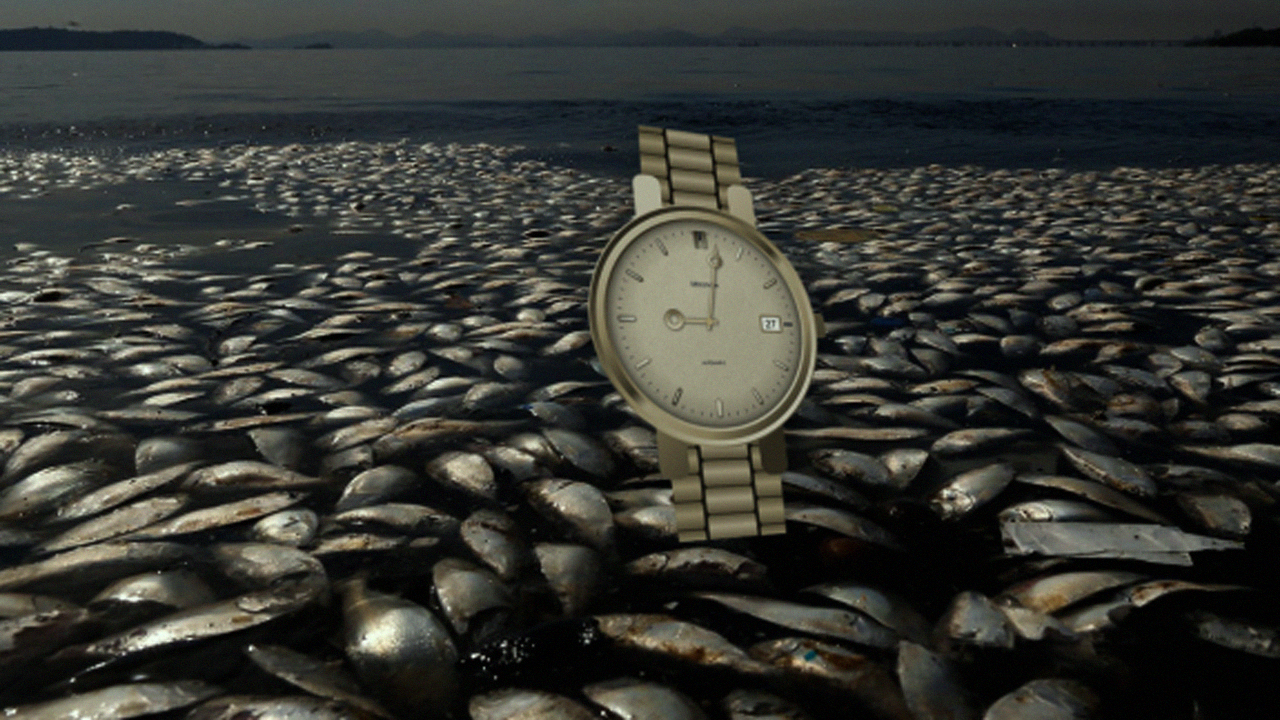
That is 9:02
